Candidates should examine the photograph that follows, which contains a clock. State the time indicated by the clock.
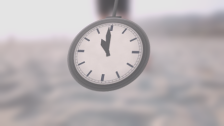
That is 10:59
